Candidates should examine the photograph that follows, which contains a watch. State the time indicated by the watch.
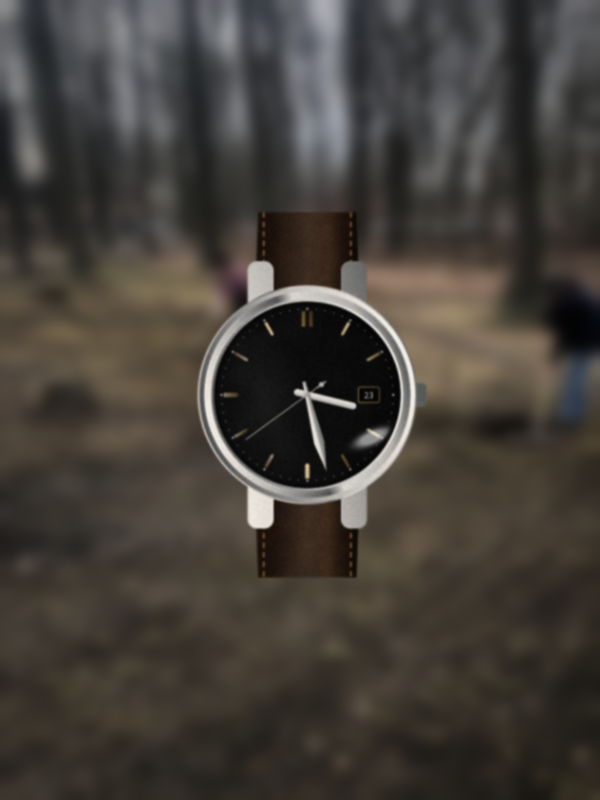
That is 3:27:39
